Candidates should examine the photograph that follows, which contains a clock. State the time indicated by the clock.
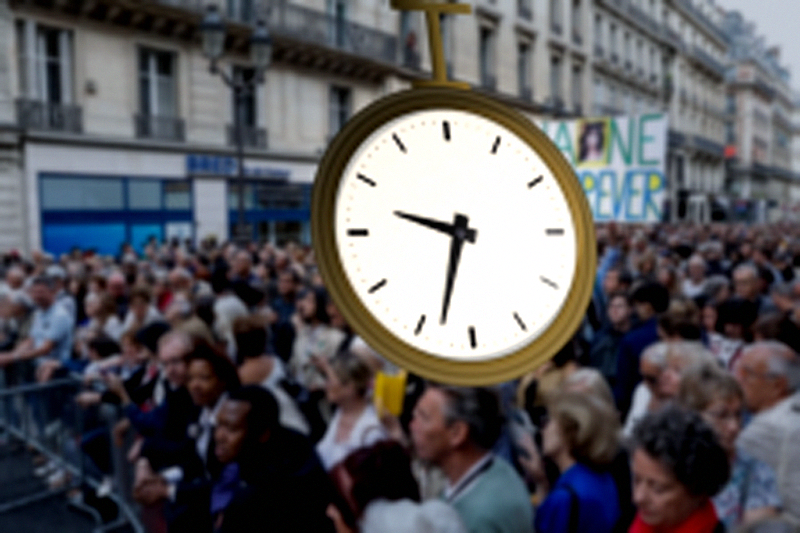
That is 9:33
